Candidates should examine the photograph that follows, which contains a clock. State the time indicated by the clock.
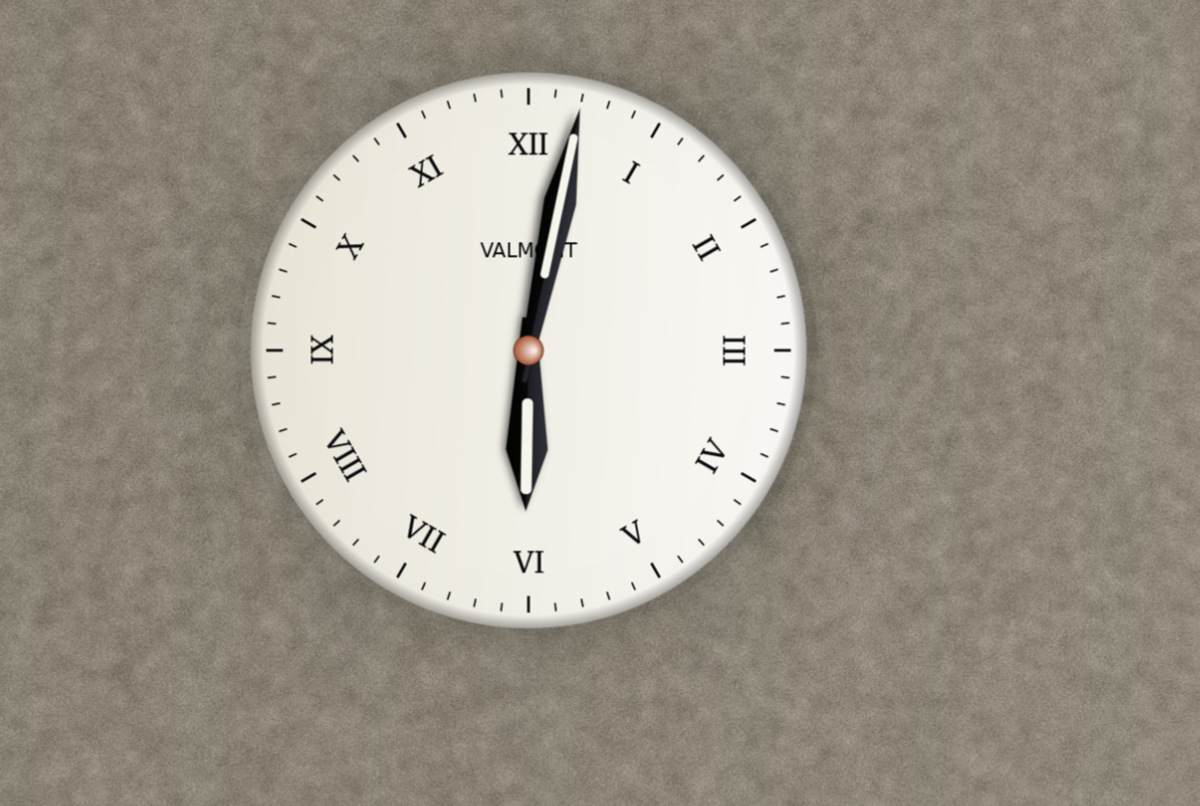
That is 6:02
